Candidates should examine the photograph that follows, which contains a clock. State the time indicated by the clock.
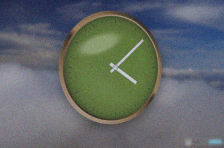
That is 4:08
